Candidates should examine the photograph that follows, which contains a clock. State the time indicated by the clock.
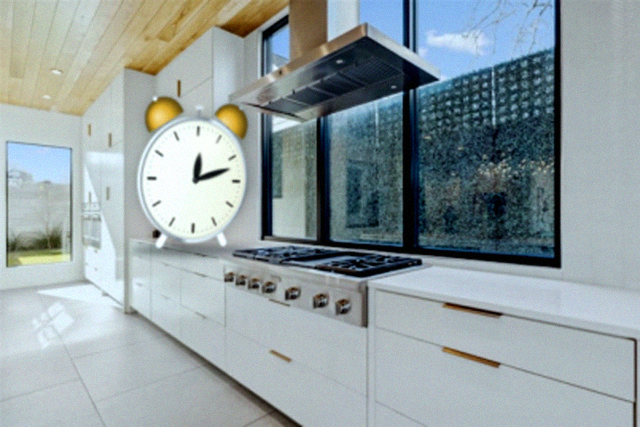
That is 12:12
